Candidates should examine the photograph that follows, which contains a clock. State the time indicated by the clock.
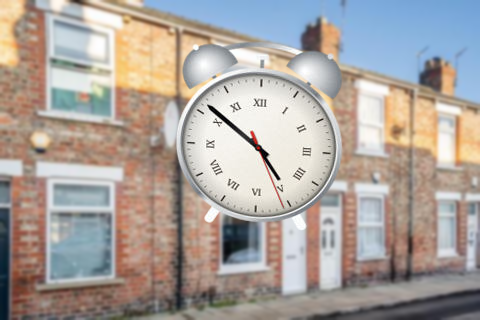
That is 4:51:26
